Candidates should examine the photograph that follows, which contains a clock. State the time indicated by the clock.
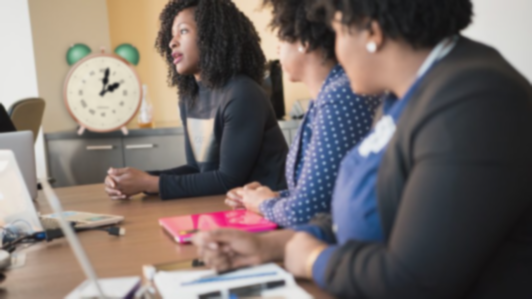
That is 2:02
